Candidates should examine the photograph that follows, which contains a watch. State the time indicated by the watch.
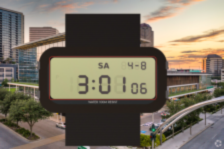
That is 3:01:06
